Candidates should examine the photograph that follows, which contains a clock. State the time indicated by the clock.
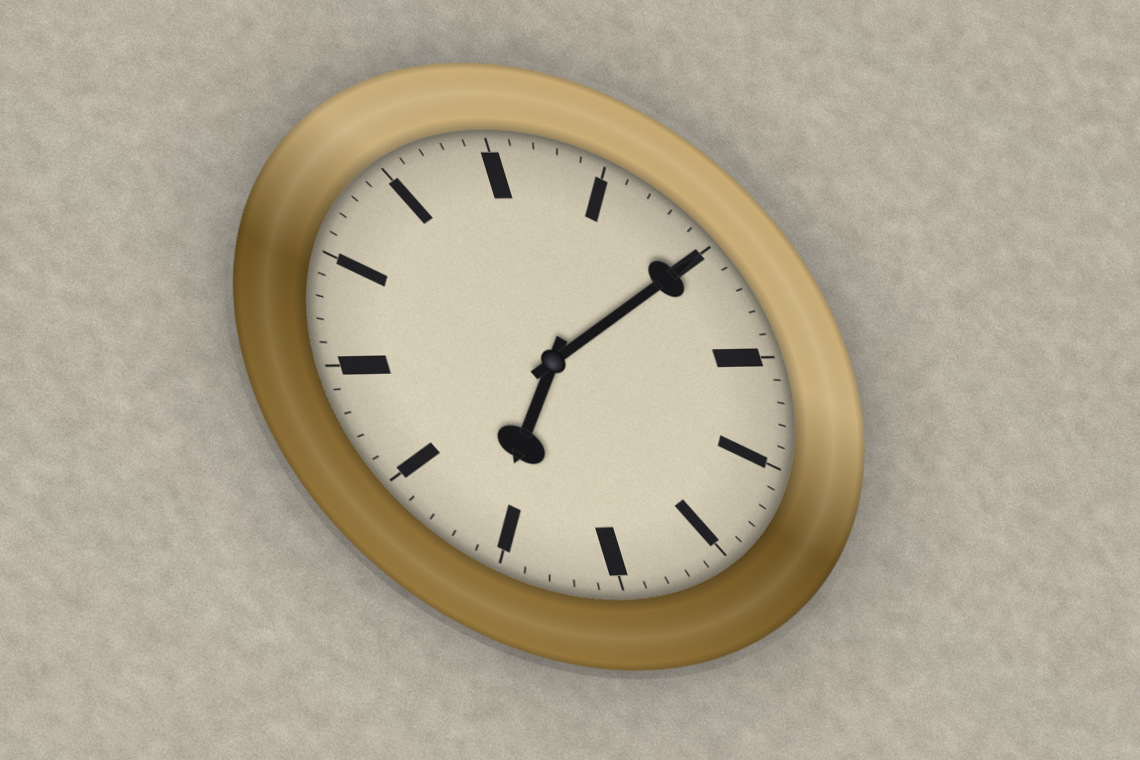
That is 7:10
